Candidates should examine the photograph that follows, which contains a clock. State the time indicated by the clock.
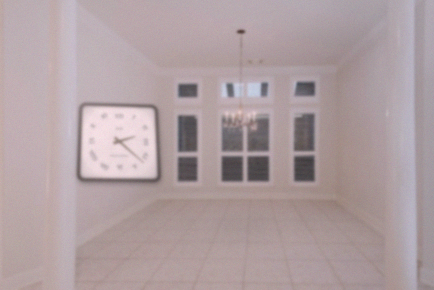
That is 2:22
